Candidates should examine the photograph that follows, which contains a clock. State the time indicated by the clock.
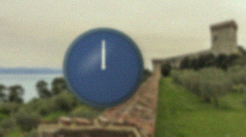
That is 12:00
